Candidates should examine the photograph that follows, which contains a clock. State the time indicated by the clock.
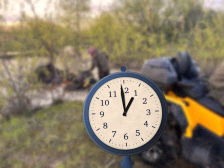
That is 12:59
